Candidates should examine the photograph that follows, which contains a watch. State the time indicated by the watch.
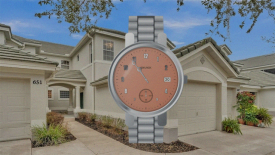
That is 10:54
